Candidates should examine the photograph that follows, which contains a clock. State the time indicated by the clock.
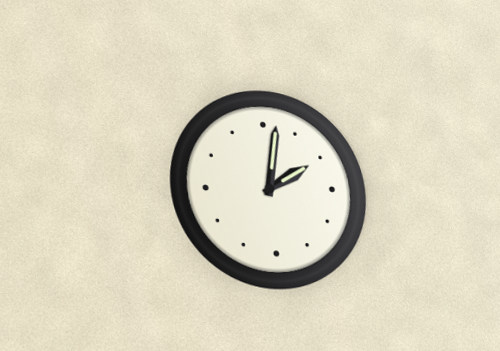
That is 2:02
